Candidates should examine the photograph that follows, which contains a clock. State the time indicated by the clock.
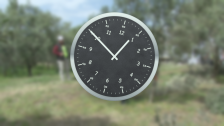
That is 12:50
